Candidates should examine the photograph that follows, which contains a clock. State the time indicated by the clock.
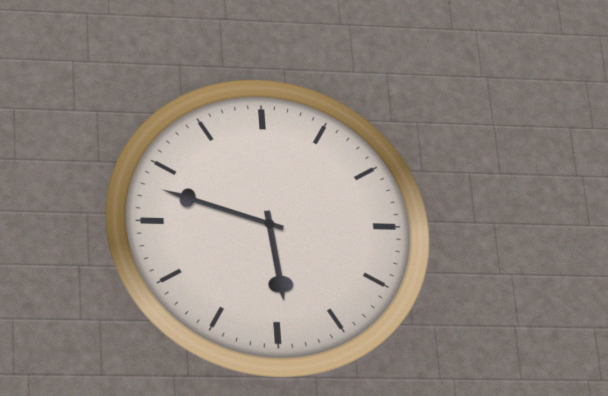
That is 5:48
